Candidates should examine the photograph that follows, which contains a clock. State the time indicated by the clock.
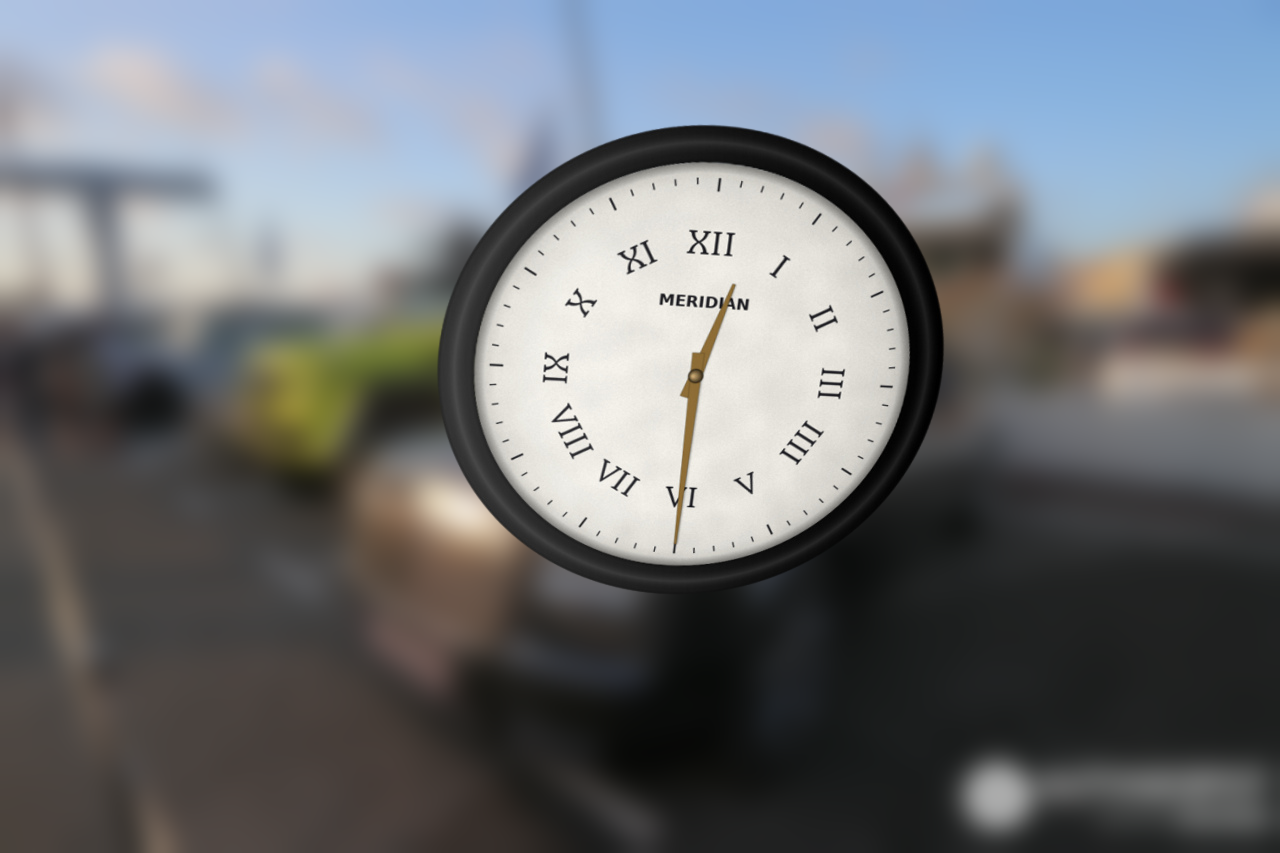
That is 12:30
